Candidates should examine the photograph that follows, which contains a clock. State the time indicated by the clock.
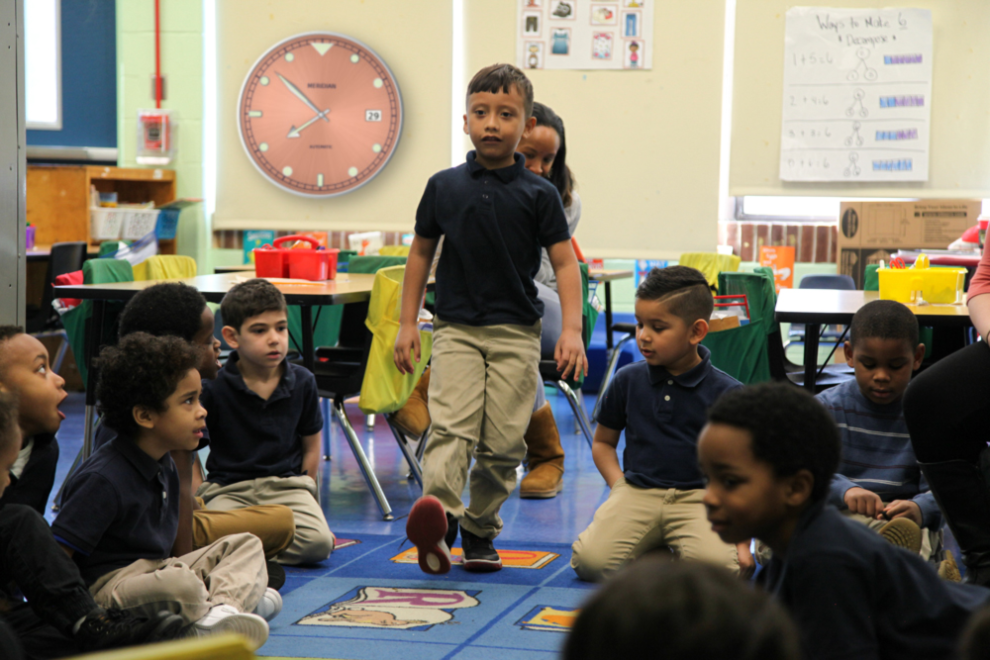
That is 7:52
